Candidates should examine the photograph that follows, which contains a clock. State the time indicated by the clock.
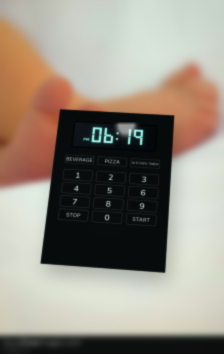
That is 6:19
